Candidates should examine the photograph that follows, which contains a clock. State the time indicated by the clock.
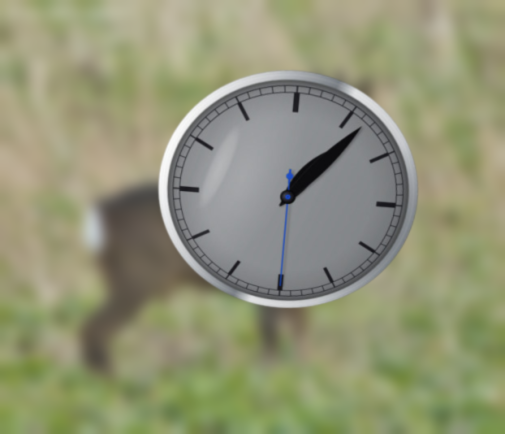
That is 1:06:30
